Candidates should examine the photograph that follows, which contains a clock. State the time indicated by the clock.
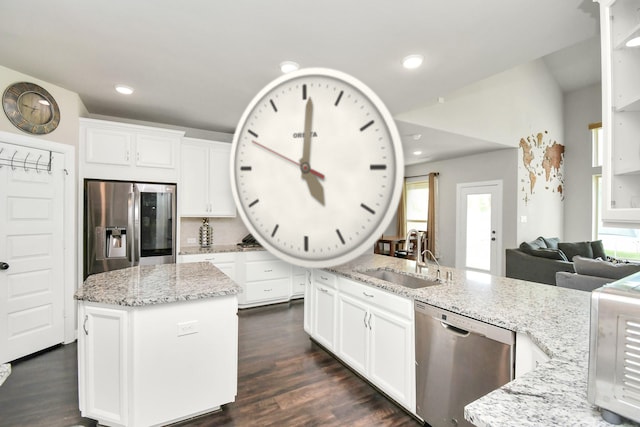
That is 5:00:49
